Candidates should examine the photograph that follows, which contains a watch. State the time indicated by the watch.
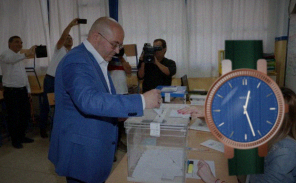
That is 12:27
